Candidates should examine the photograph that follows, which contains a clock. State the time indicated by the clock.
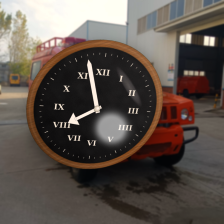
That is 7:57
